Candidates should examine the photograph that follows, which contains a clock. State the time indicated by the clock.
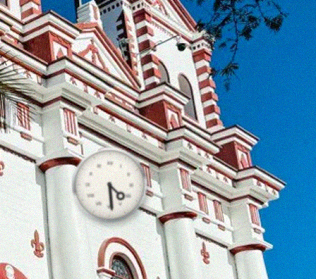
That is 4:29
